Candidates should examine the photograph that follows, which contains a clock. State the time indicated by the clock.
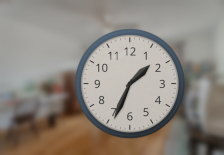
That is 1:34
